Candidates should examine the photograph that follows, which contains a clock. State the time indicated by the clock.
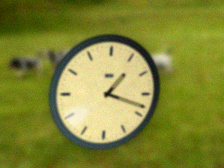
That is 1:18
